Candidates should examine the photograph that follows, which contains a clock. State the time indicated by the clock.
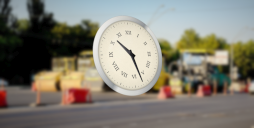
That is 10:27
